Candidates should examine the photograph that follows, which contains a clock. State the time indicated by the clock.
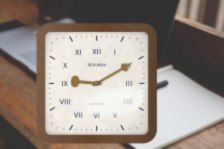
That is 9:10
